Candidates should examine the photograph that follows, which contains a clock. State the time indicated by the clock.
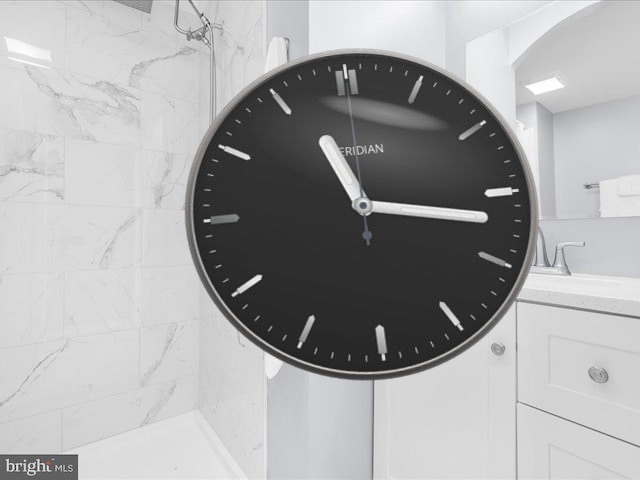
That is 11:17:00
